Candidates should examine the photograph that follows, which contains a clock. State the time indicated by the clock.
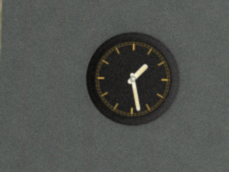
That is 1:28
